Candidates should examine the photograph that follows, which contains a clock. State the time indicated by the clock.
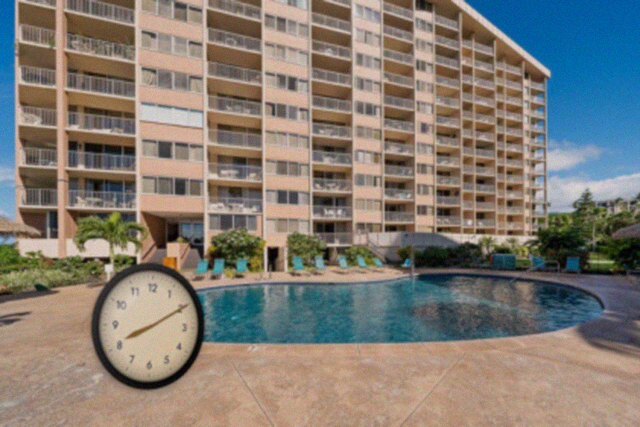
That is 8:10
